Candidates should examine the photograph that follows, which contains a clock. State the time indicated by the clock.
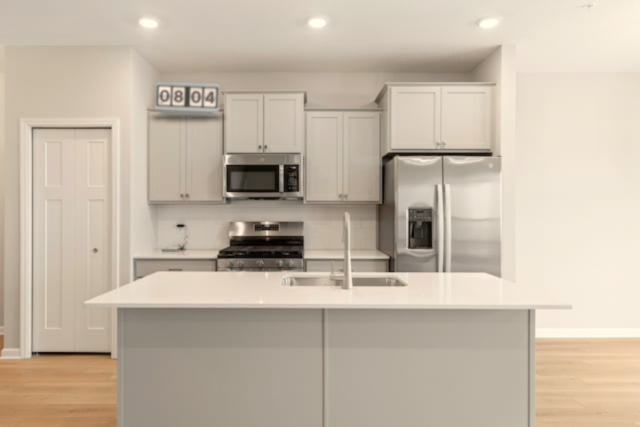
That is 8:04
